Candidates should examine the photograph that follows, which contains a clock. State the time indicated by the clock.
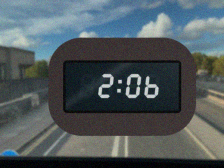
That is 2:06
